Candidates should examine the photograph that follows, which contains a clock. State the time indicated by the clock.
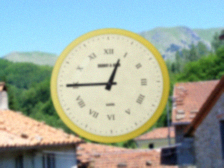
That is 12:45
